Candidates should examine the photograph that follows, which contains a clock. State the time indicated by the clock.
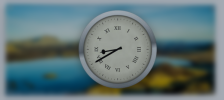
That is 8:40
